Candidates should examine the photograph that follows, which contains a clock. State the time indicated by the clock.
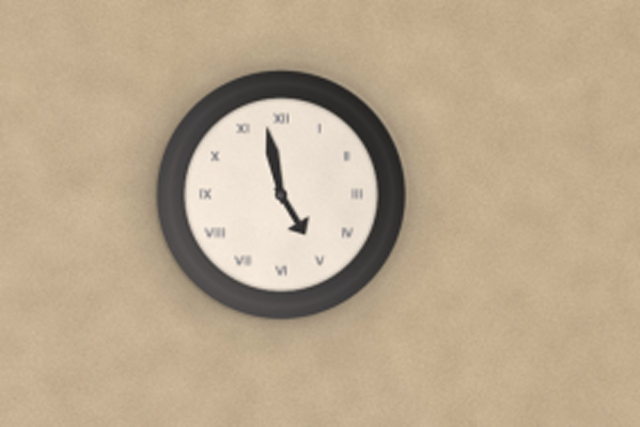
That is 4:58
